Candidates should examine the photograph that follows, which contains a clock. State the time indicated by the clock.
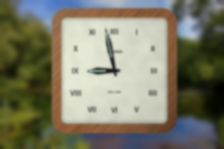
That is 8:58
